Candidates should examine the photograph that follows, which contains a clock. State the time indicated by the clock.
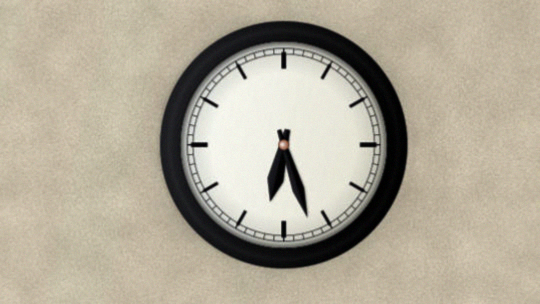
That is 6:27
